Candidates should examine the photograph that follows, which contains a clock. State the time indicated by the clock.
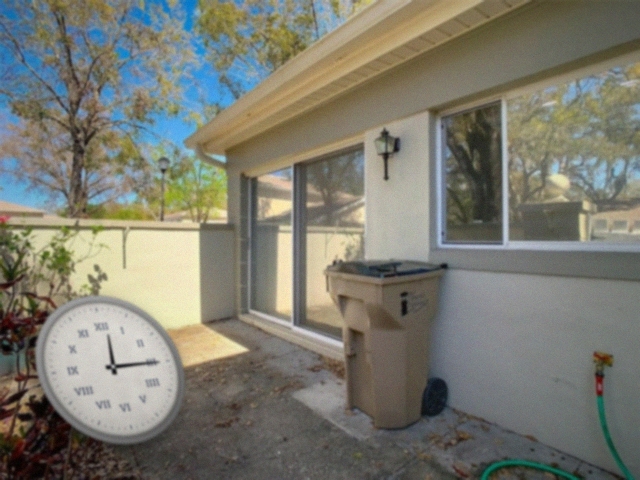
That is 12:15
